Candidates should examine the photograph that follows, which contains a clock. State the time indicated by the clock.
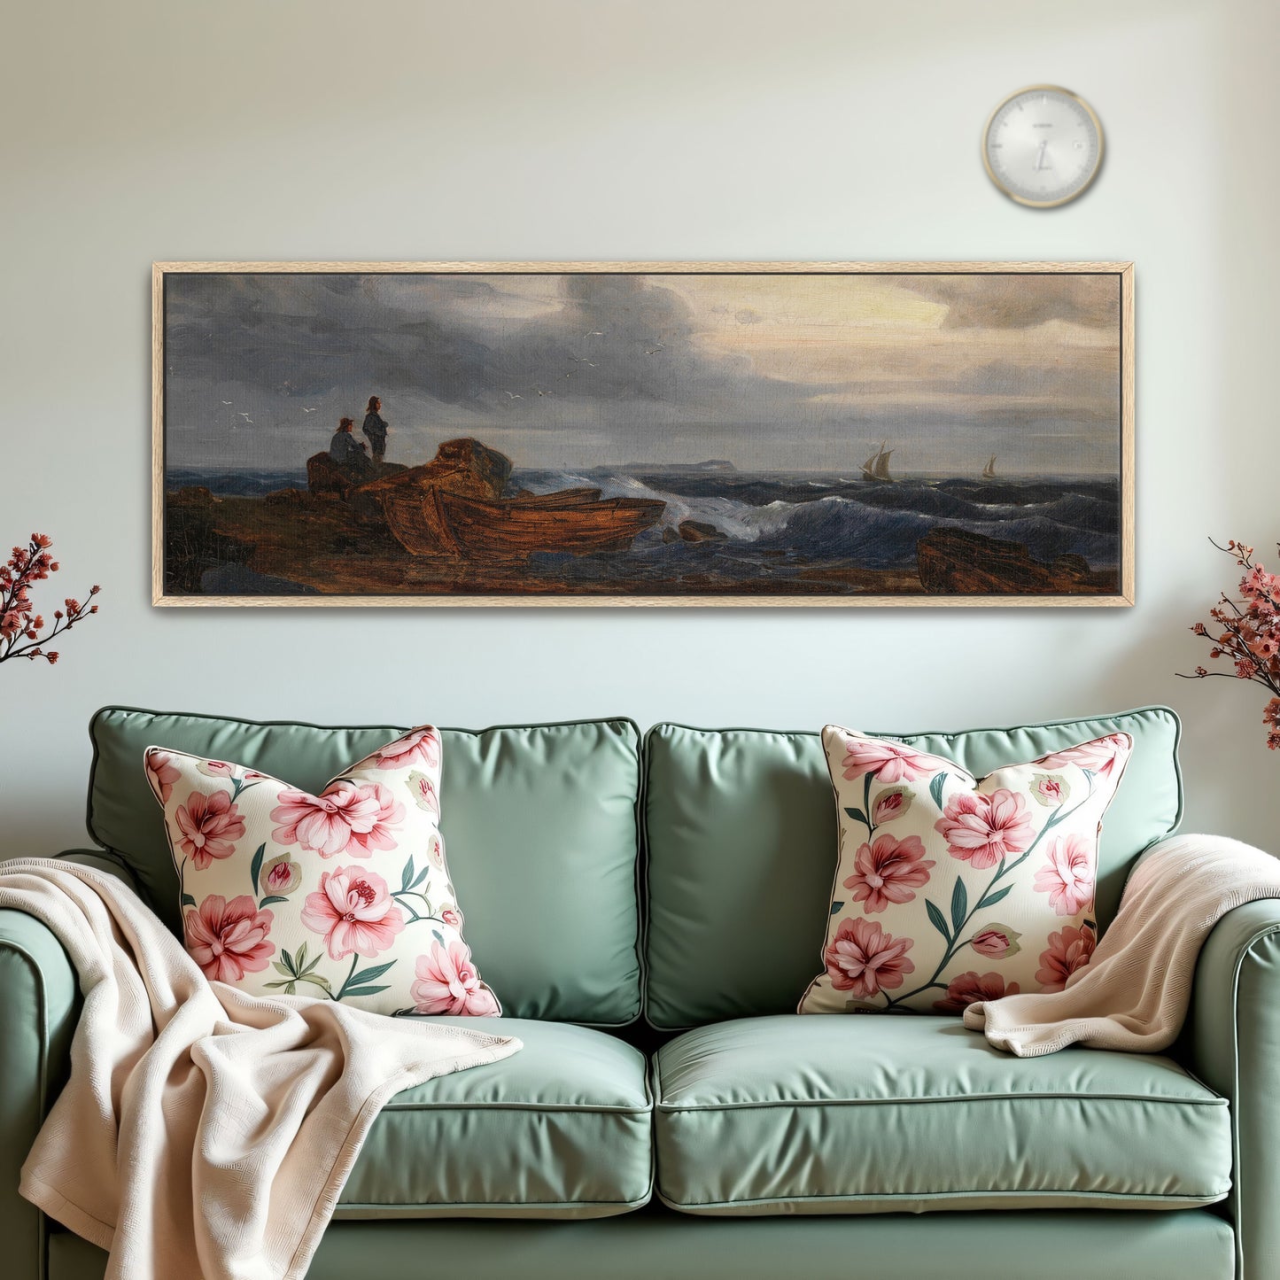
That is 6:26
